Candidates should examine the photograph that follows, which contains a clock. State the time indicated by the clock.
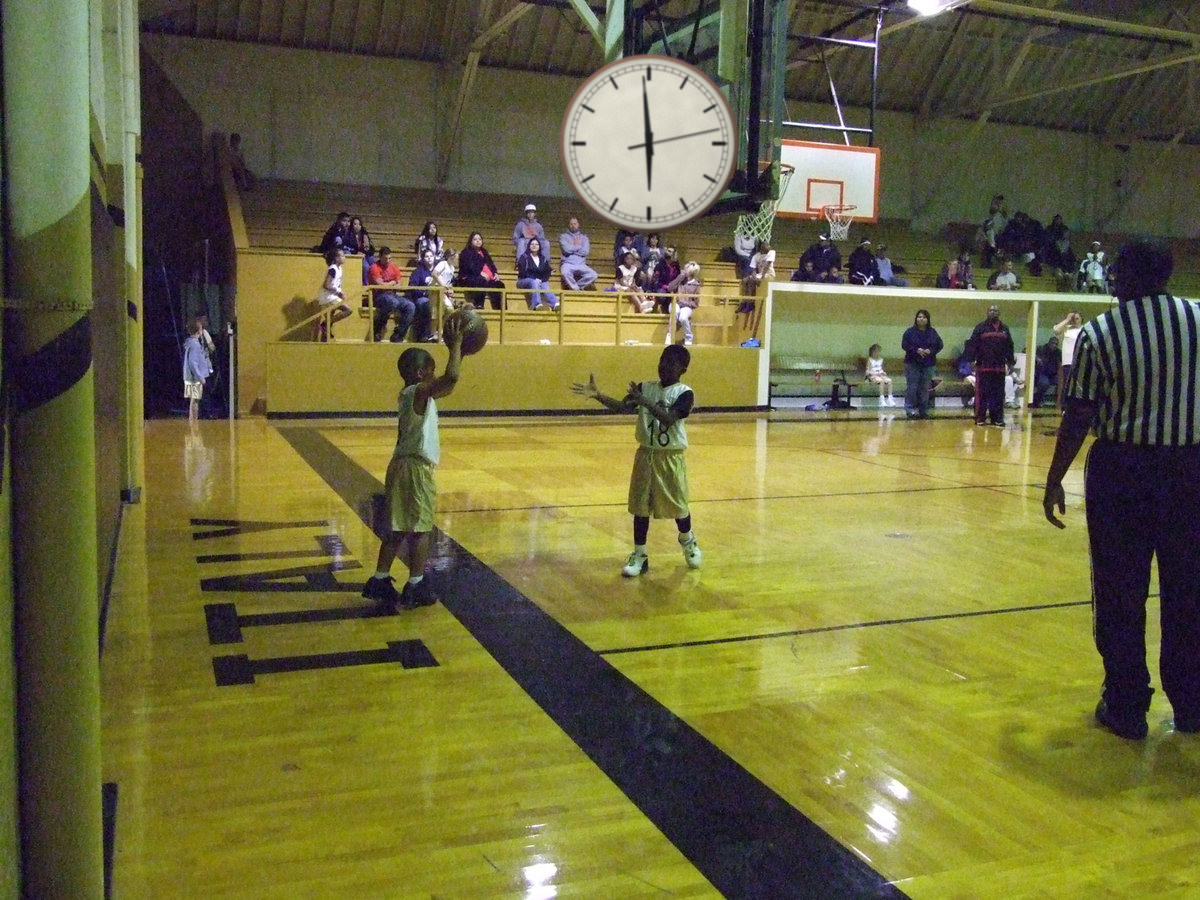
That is 5:59:13
